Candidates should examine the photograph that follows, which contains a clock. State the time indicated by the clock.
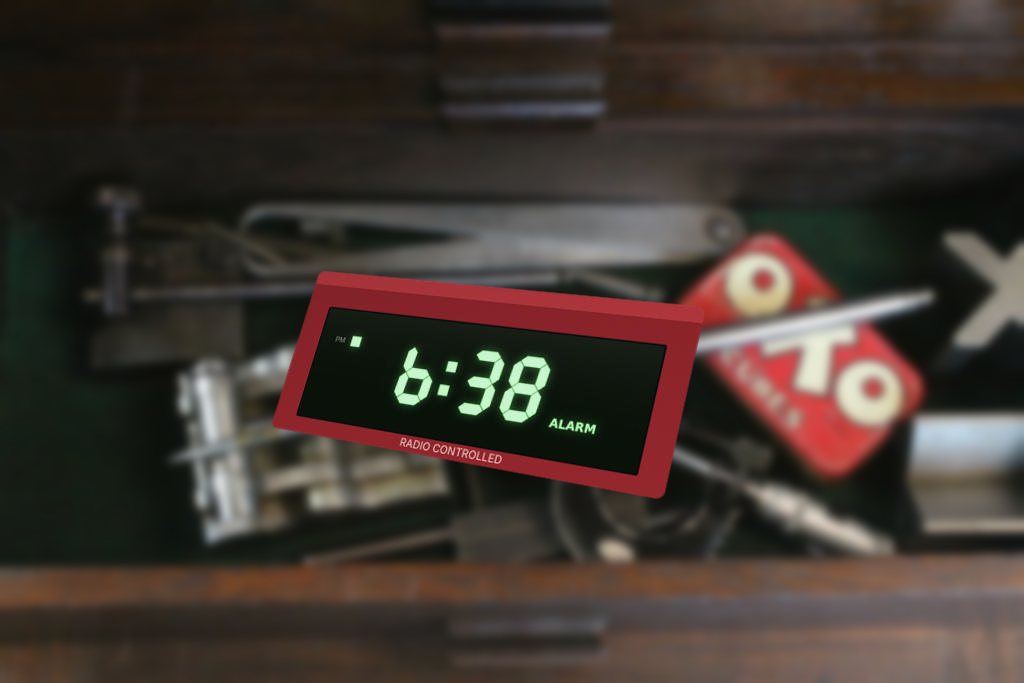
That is 6:38
